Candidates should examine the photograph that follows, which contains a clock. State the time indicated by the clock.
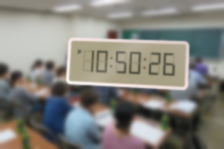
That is 10:50:26
